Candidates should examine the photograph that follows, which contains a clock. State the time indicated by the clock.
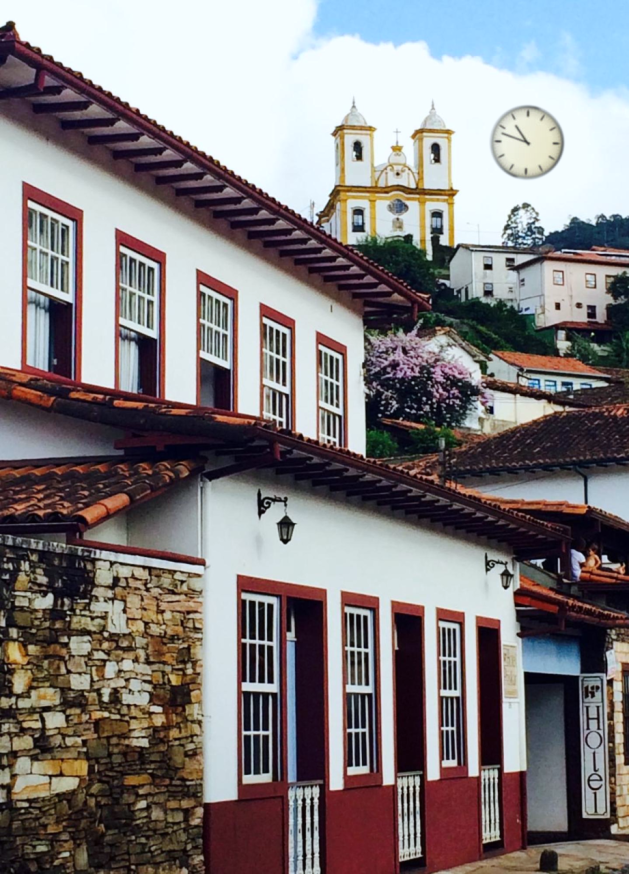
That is 10:48
